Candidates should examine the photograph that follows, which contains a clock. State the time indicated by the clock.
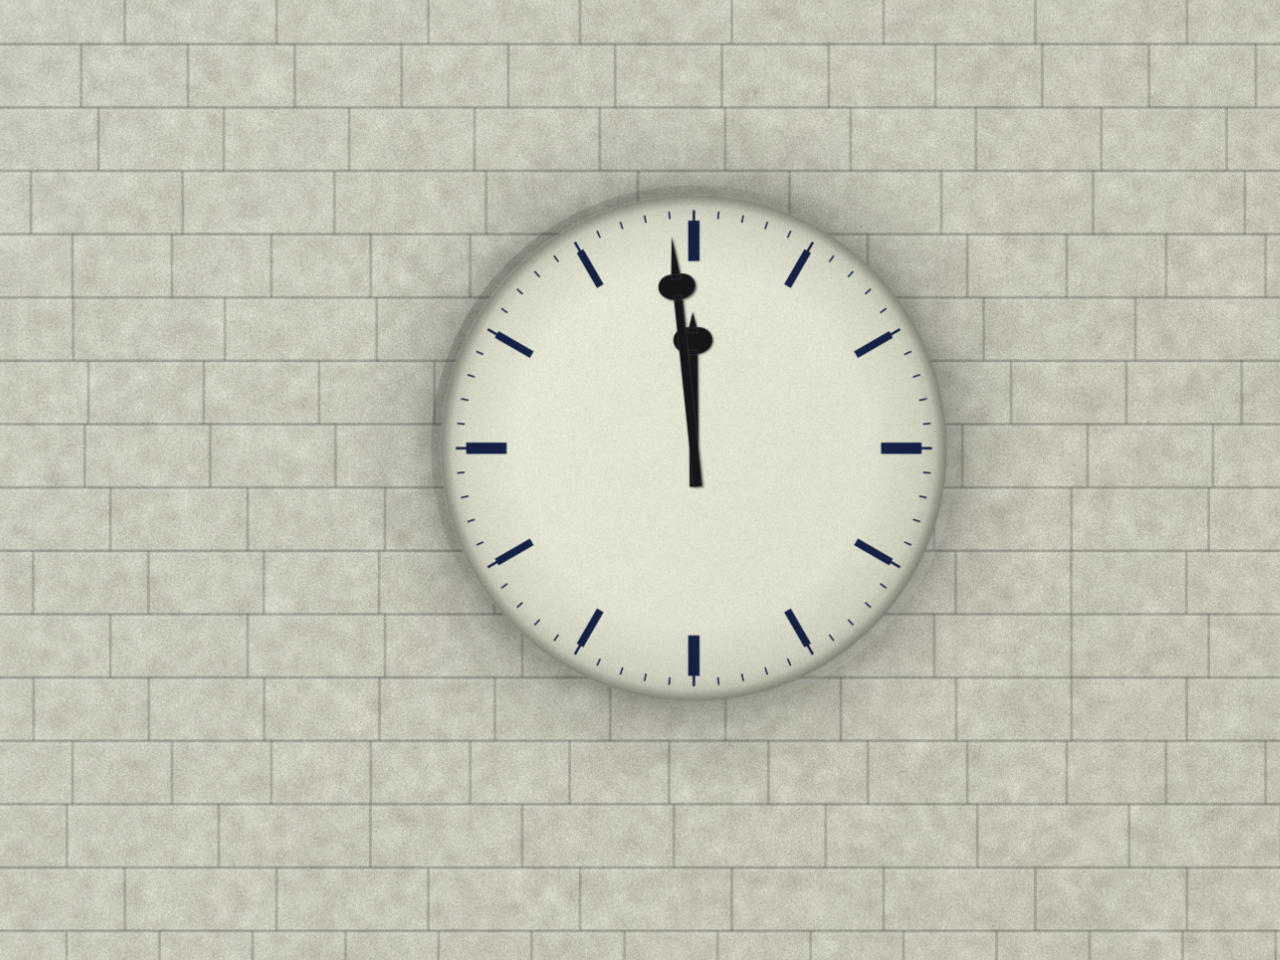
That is 11:59
